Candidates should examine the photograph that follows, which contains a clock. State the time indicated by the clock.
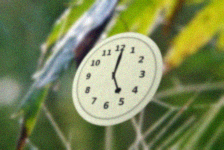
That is 5:01
